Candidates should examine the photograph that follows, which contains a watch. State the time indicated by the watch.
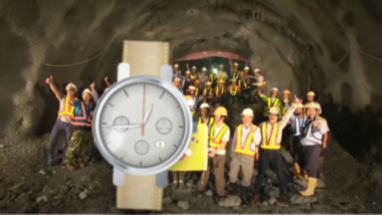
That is 12:44
